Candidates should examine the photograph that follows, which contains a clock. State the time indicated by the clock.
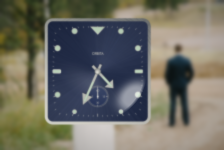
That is 4:34
